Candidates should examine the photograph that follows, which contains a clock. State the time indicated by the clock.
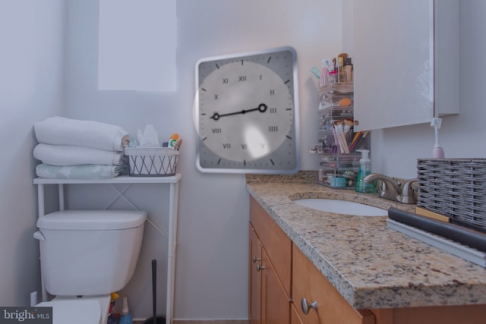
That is 2:44
